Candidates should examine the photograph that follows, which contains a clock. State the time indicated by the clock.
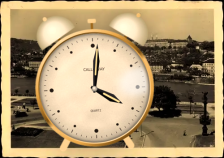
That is 4:01
